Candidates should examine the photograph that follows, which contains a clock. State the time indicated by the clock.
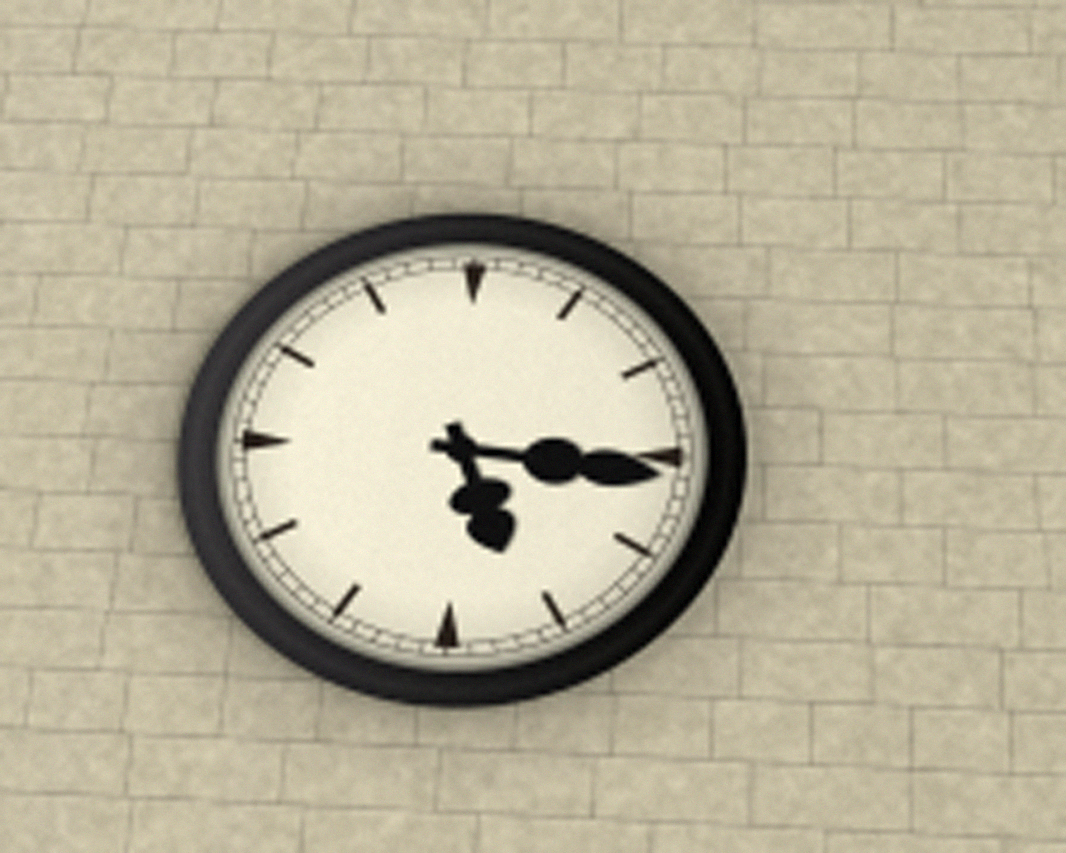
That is 5:16
